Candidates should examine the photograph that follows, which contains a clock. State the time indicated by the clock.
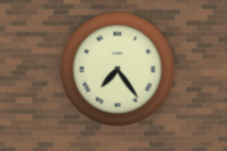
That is 7:24
